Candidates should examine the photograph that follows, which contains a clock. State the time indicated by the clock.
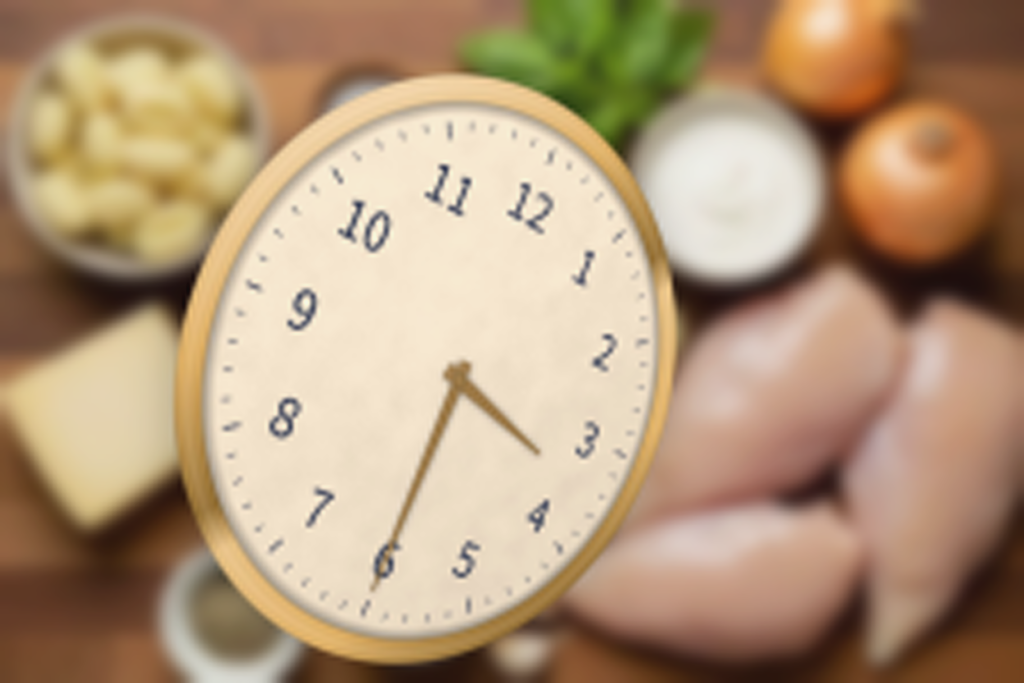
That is 3:30
